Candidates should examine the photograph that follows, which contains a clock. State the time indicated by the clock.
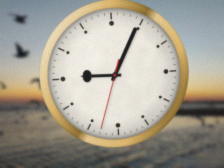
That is 9:04:33
